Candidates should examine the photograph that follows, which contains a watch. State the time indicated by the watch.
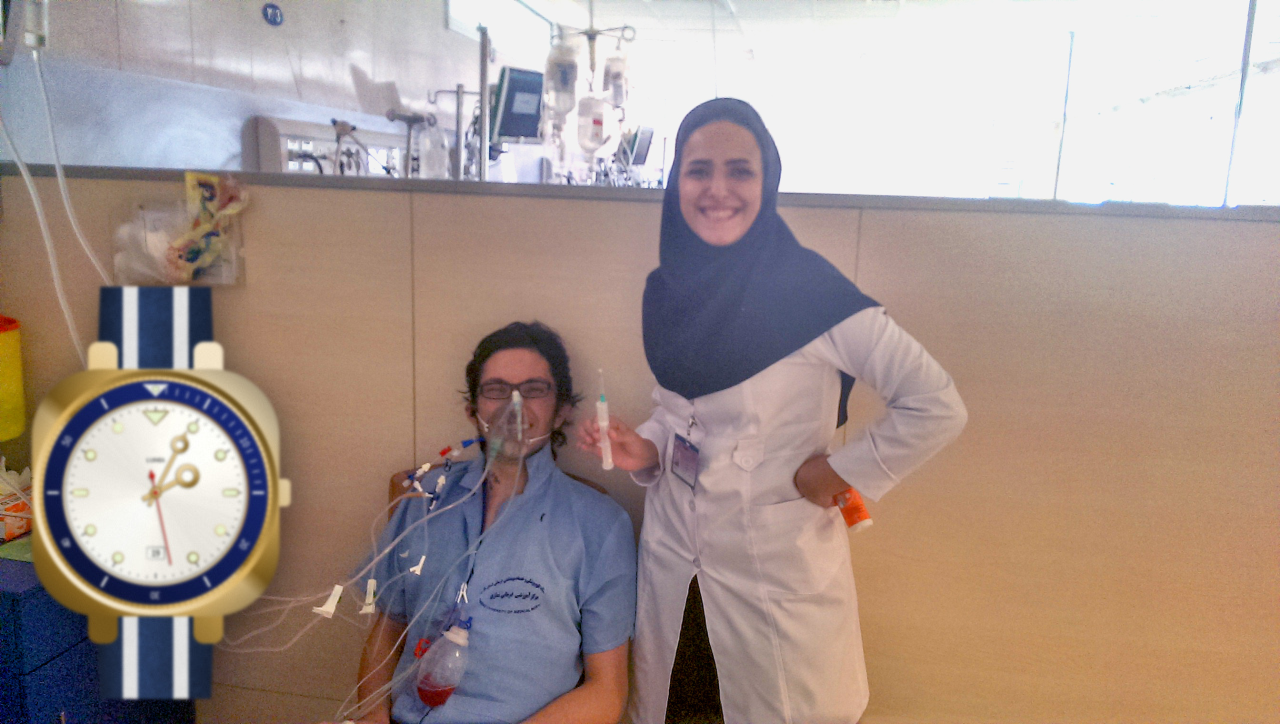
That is 2:04:28
